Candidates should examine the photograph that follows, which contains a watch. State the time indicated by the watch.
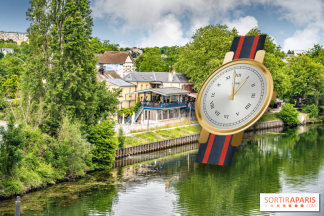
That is 12:58
